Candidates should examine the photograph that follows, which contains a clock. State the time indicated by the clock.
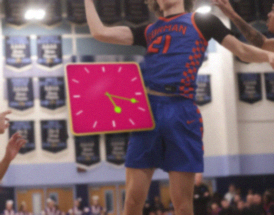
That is 5:18
